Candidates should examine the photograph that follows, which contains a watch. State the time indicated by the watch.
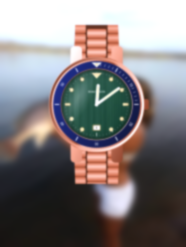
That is 12:09
